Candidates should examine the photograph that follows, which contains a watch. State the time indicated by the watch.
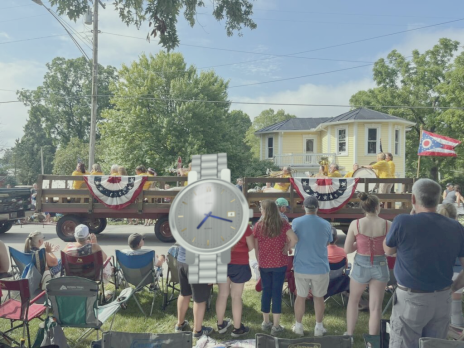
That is 7:18
